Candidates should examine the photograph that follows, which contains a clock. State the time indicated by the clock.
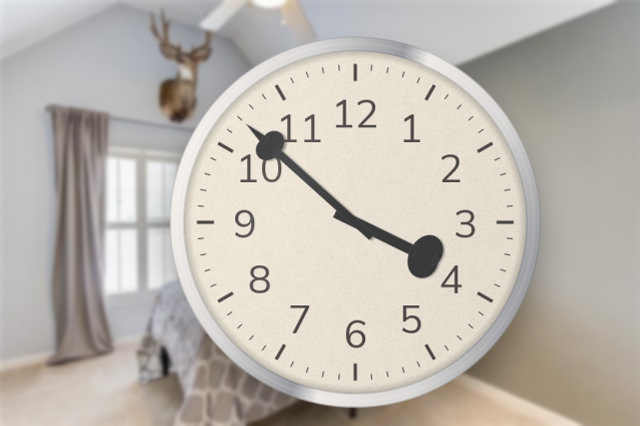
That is 3:52
